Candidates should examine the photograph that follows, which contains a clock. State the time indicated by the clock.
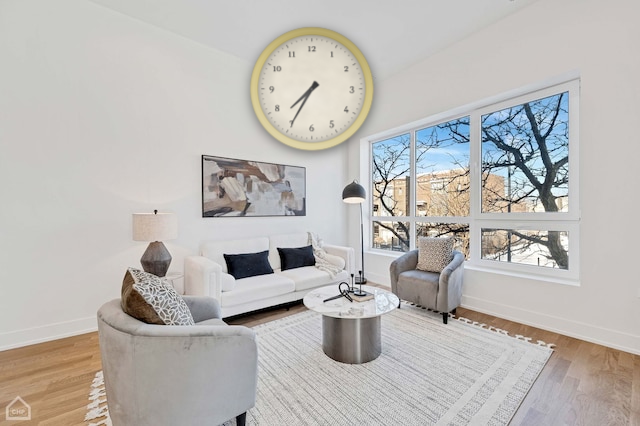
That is 7:35
